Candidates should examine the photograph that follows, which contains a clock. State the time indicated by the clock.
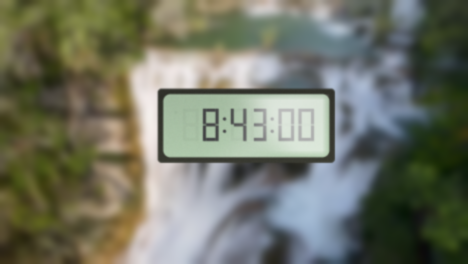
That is 8:43:00
